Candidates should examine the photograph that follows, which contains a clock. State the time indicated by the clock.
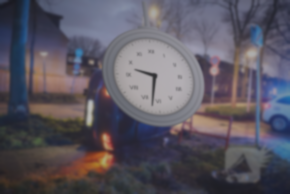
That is 9:32
